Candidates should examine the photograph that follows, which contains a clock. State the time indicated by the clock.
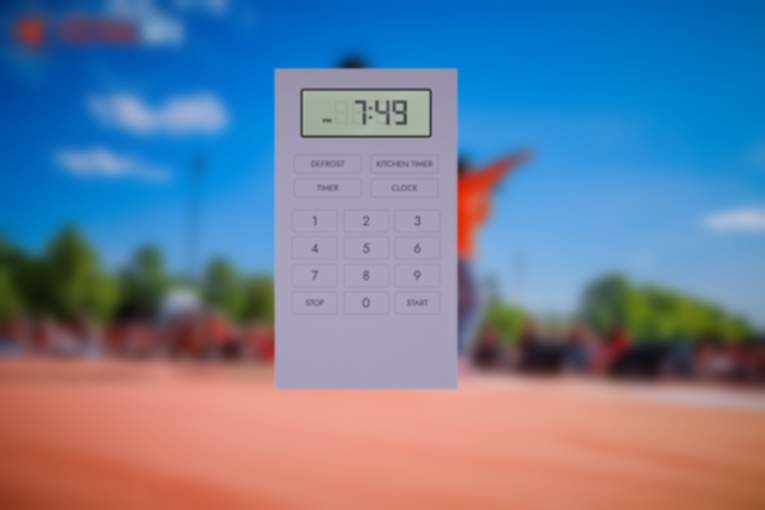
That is 7:49
